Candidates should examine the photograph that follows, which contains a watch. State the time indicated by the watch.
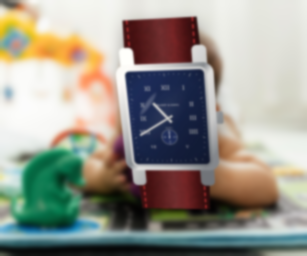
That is 10:40
